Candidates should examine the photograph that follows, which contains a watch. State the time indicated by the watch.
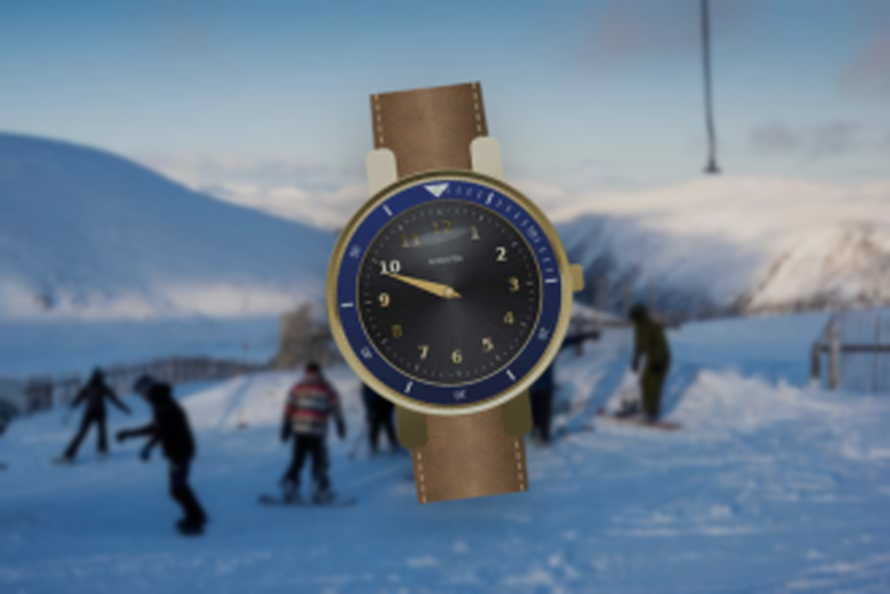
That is 9:49
